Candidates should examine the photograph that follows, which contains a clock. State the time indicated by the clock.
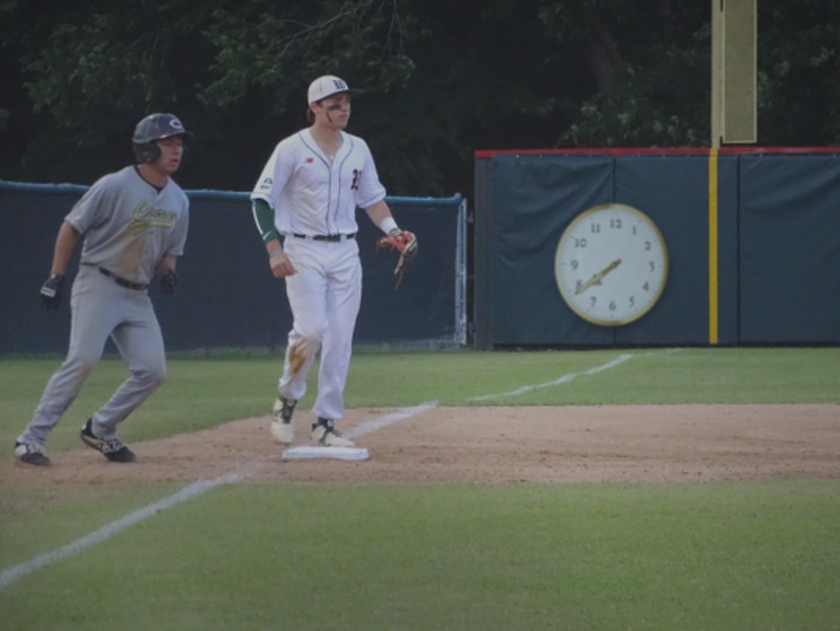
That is 7:39
